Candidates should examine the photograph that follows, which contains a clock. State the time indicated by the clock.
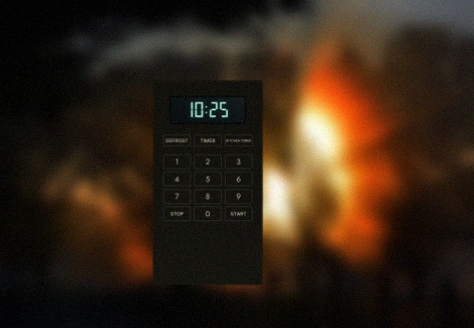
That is 10:25
